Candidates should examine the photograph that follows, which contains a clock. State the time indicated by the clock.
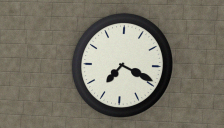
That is 7:19
